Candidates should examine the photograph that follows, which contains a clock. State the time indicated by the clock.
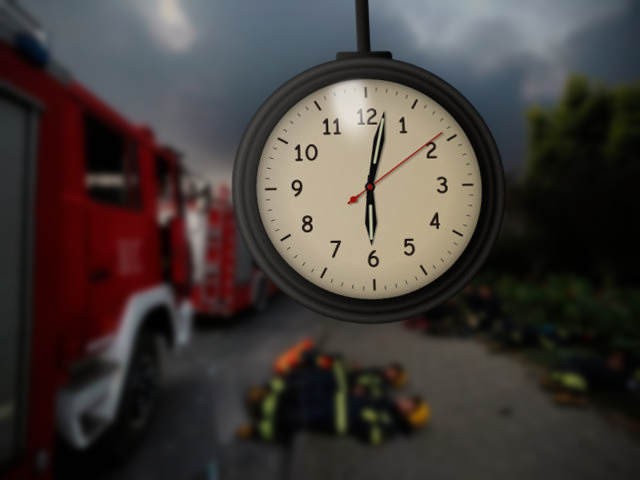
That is 6:02:09
